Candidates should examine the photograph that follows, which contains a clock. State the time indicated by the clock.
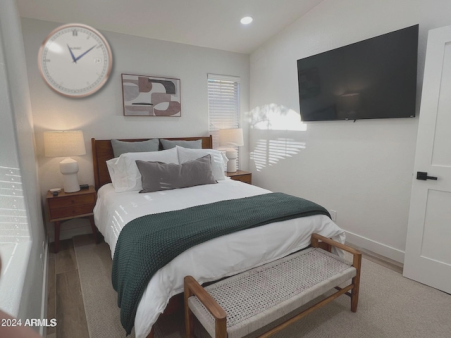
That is 11:09
